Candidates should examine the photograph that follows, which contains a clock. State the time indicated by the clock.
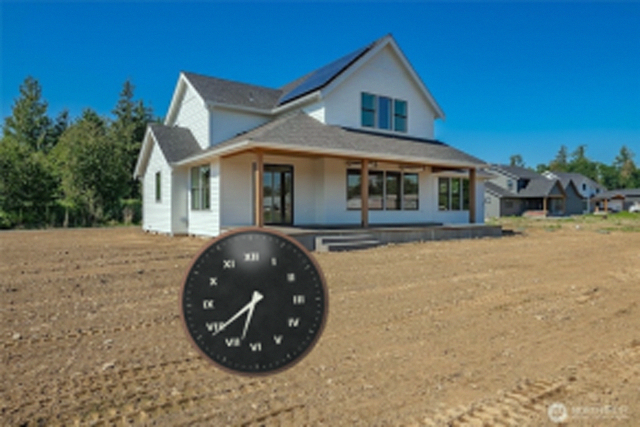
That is 6:39
